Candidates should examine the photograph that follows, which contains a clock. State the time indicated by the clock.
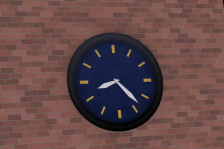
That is 8:23
